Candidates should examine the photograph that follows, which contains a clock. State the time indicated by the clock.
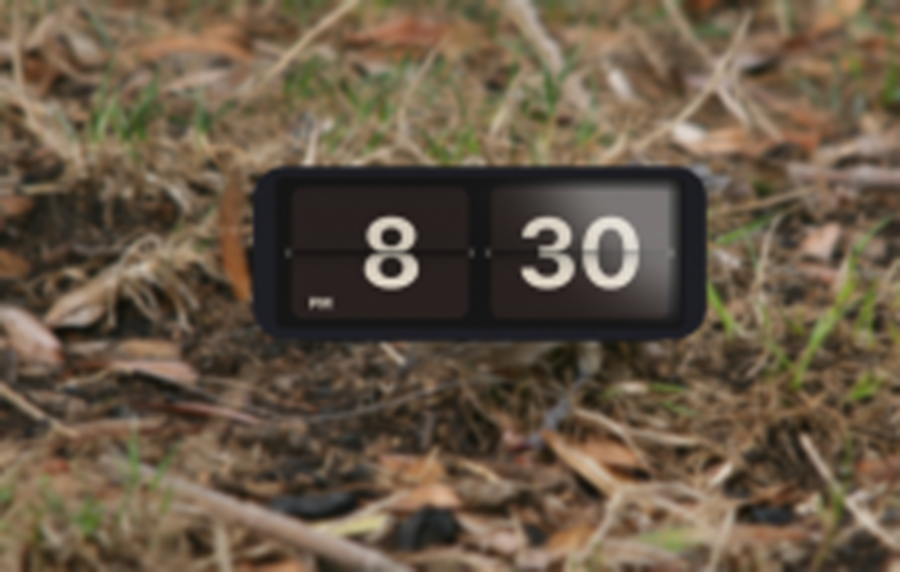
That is 8:30
